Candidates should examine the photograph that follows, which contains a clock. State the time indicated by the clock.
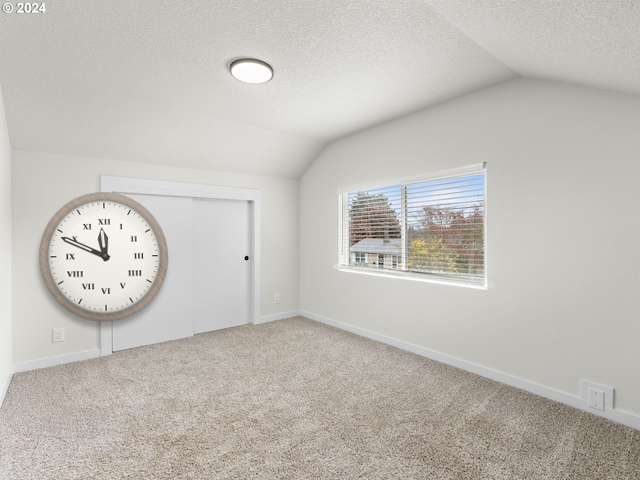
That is 11:49
